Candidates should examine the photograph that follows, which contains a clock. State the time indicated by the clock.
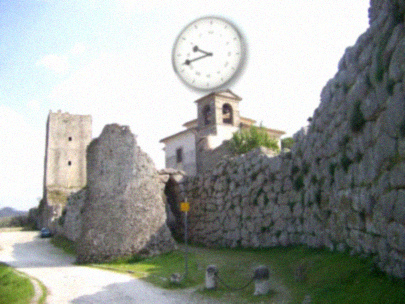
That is 9:42
